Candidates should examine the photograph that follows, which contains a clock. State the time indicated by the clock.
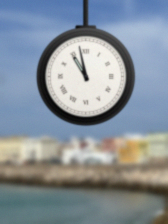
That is 10:58
